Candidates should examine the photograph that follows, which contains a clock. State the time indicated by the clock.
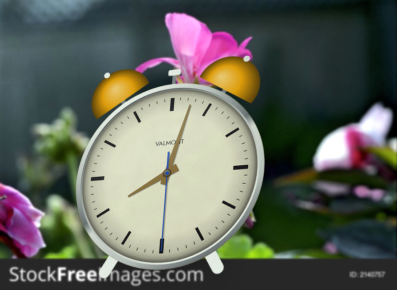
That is 8:02:30
